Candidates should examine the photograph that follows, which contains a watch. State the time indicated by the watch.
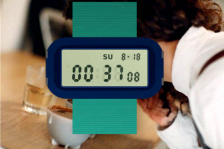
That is 0:37:08
